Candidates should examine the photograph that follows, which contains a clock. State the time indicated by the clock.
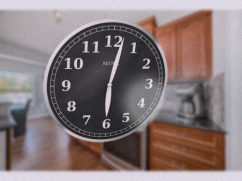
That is 6:02
